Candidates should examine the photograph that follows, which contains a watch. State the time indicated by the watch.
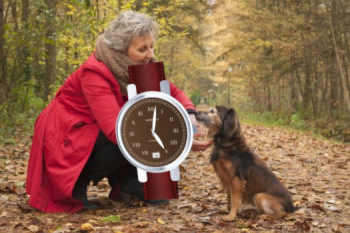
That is 5:02
